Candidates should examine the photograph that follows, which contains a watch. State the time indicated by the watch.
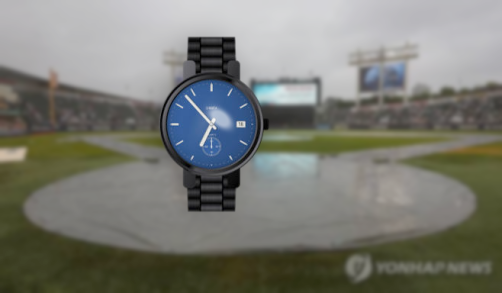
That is 6:53
